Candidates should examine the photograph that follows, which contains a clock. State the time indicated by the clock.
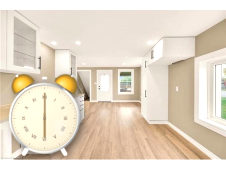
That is 6:00
